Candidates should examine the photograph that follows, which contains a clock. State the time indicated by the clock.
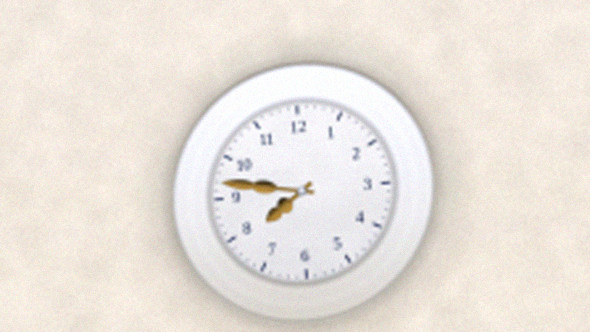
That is 7:47
